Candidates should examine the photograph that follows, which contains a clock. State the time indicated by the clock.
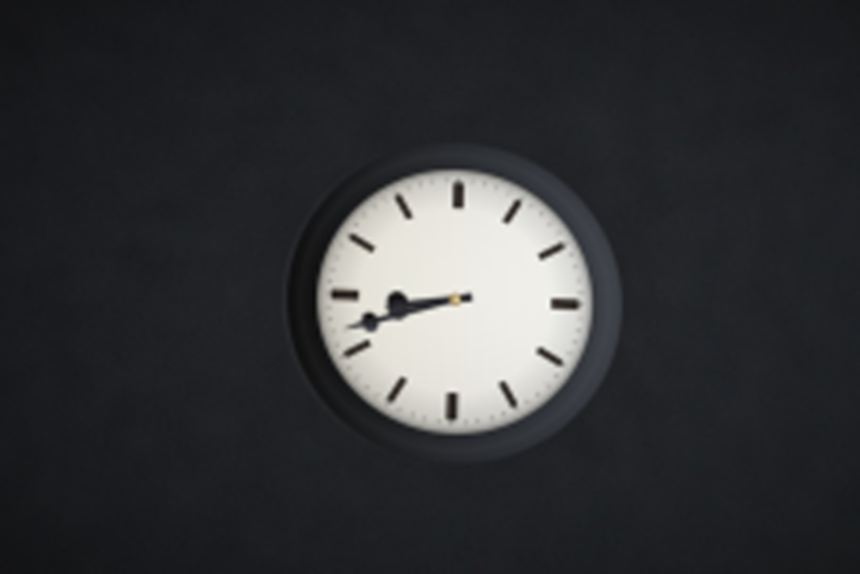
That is 8:42
